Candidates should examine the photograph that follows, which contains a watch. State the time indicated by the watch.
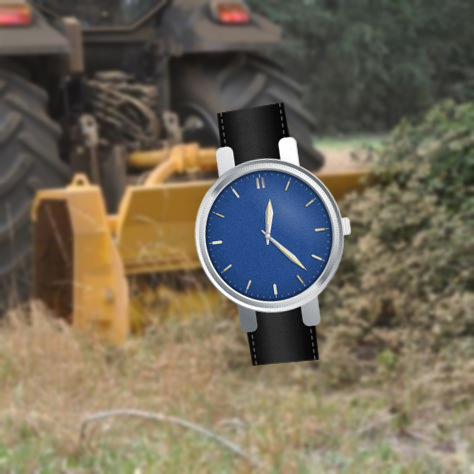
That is 12:23
